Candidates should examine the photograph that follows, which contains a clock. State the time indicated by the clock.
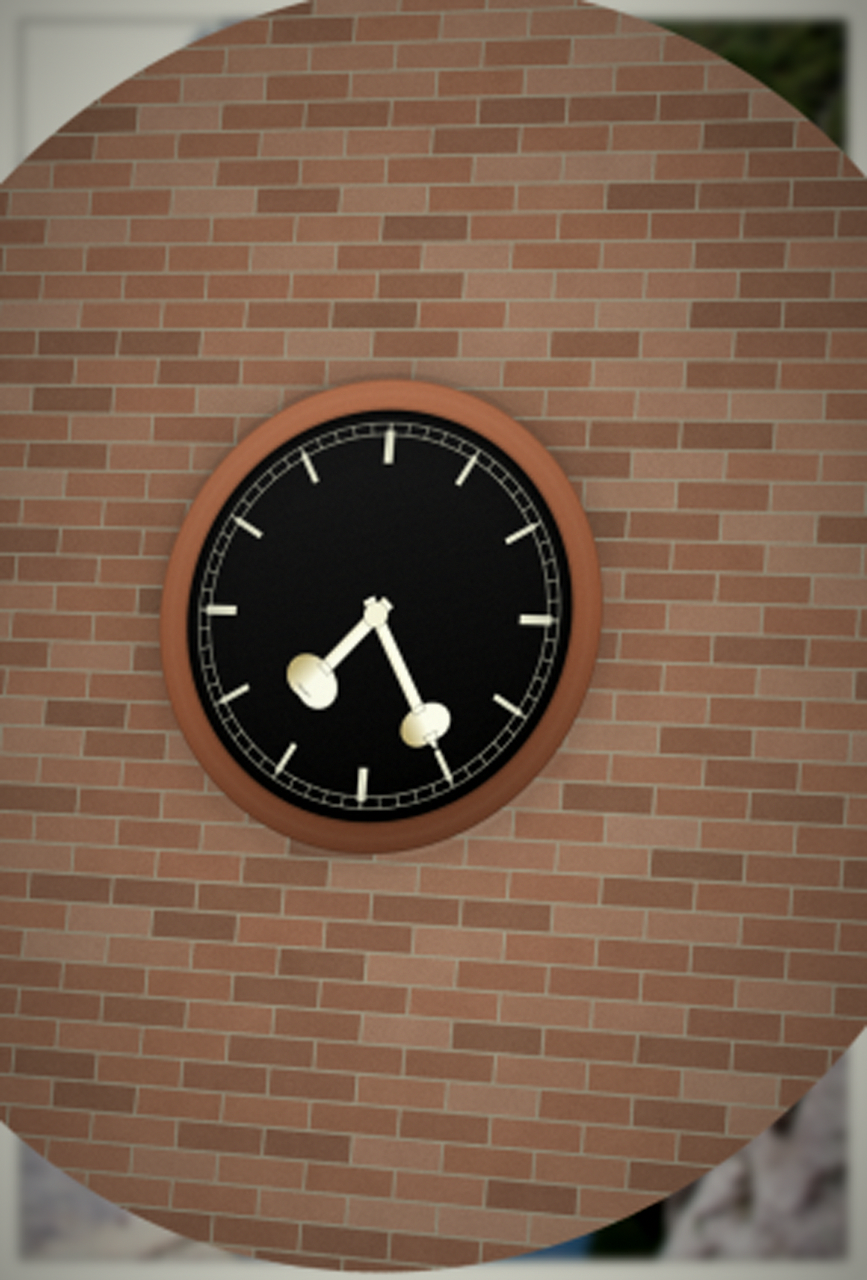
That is 7:25
